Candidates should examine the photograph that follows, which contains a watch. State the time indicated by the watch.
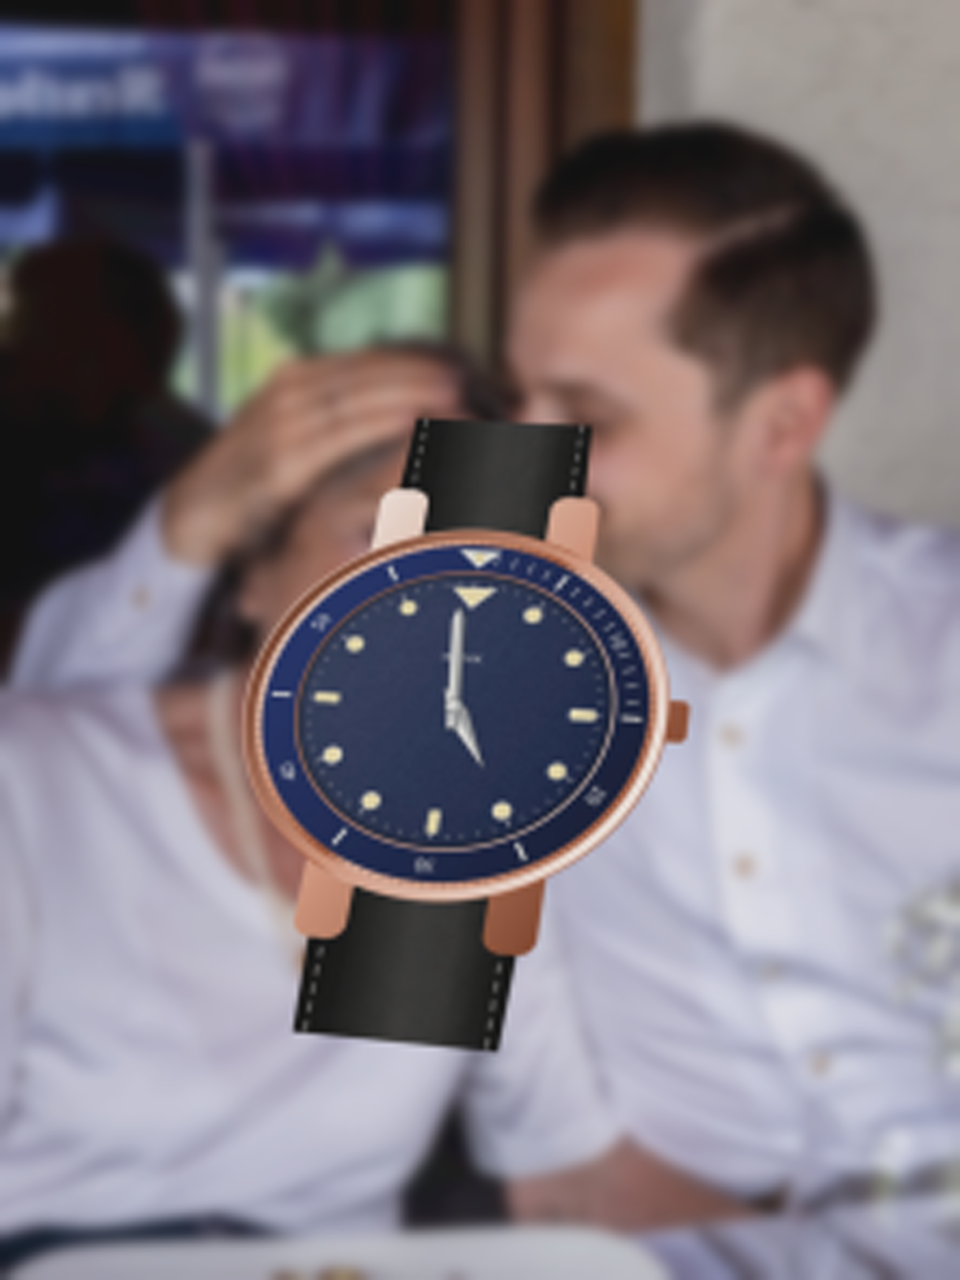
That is 4:59
